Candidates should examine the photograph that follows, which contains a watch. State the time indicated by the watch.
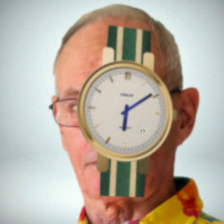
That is 6:09
